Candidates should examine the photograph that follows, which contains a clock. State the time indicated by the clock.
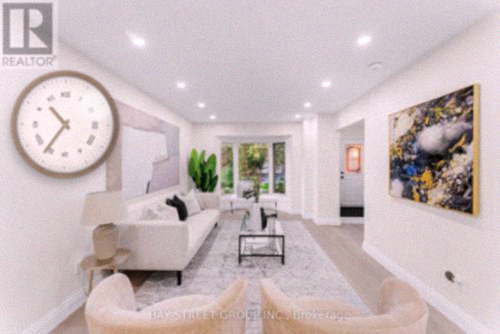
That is 10:36
